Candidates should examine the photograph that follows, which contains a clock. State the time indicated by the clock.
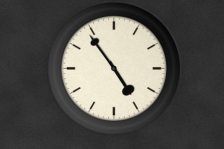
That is 4:54
